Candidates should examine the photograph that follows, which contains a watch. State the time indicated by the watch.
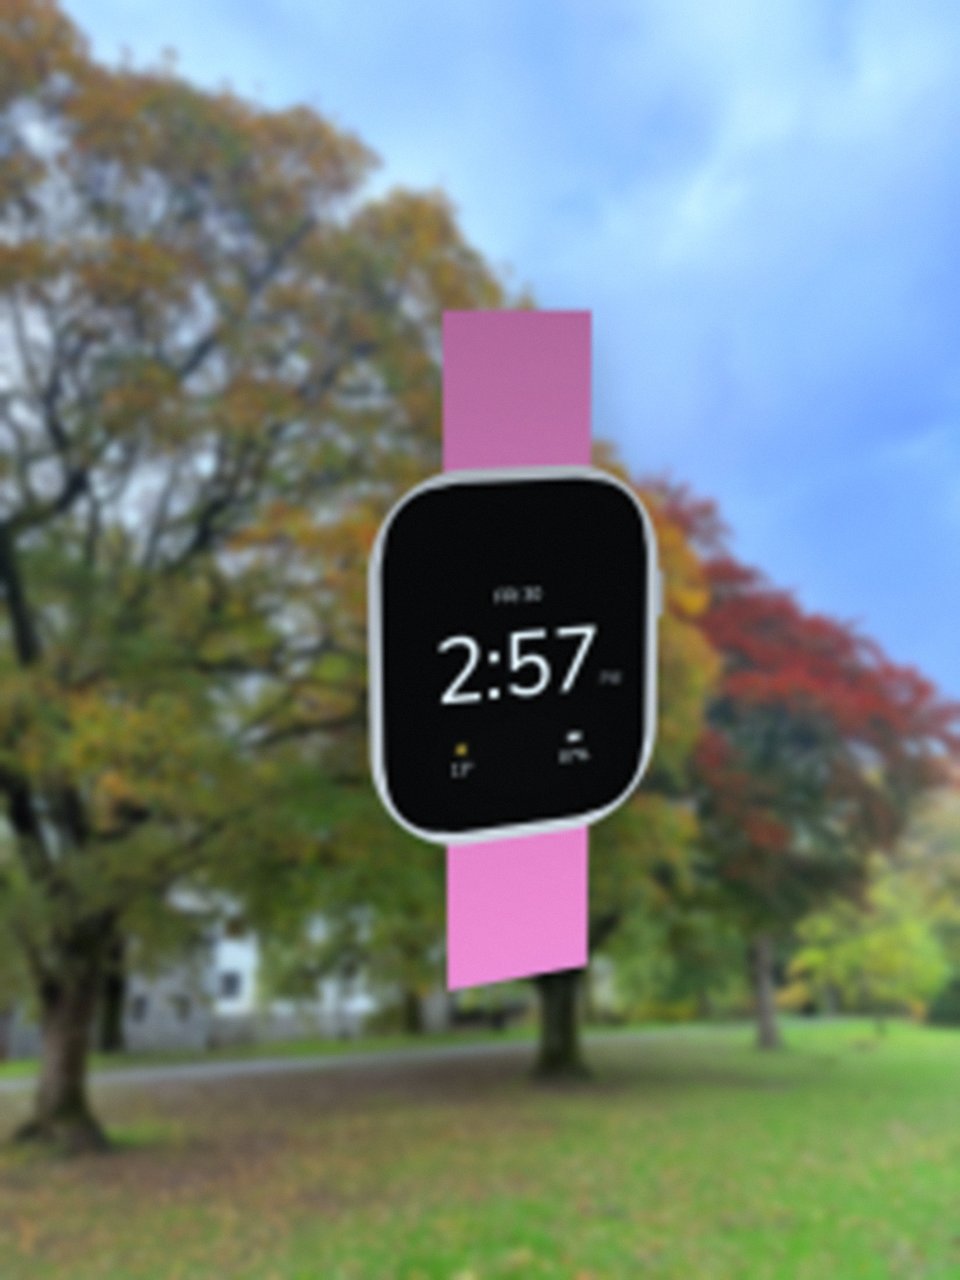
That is 2:57
